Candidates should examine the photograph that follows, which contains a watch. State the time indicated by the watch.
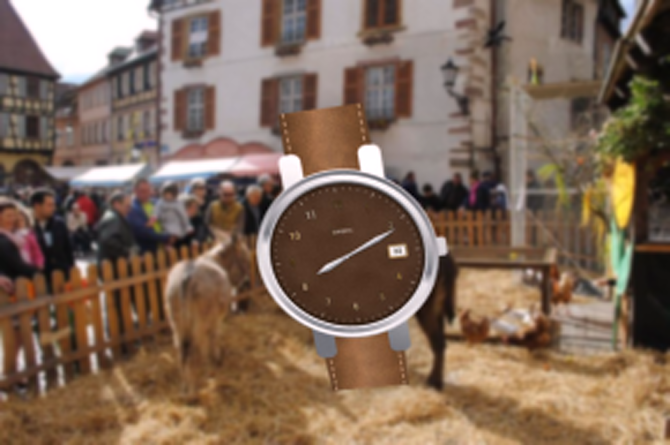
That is 8:11
